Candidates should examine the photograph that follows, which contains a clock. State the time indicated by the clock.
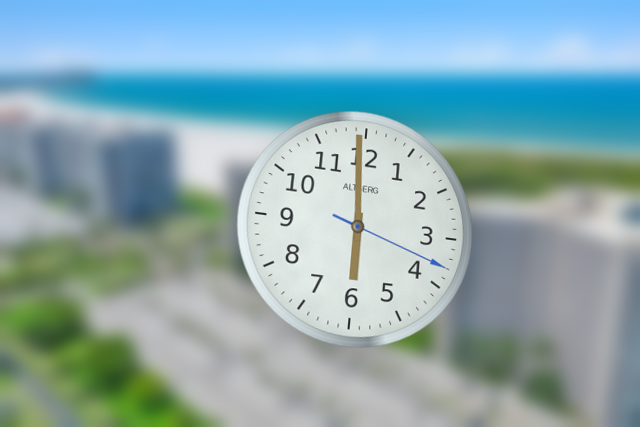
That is 5:59:18
